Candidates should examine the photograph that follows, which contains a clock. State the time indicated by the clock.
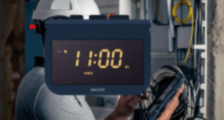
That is 11:00
